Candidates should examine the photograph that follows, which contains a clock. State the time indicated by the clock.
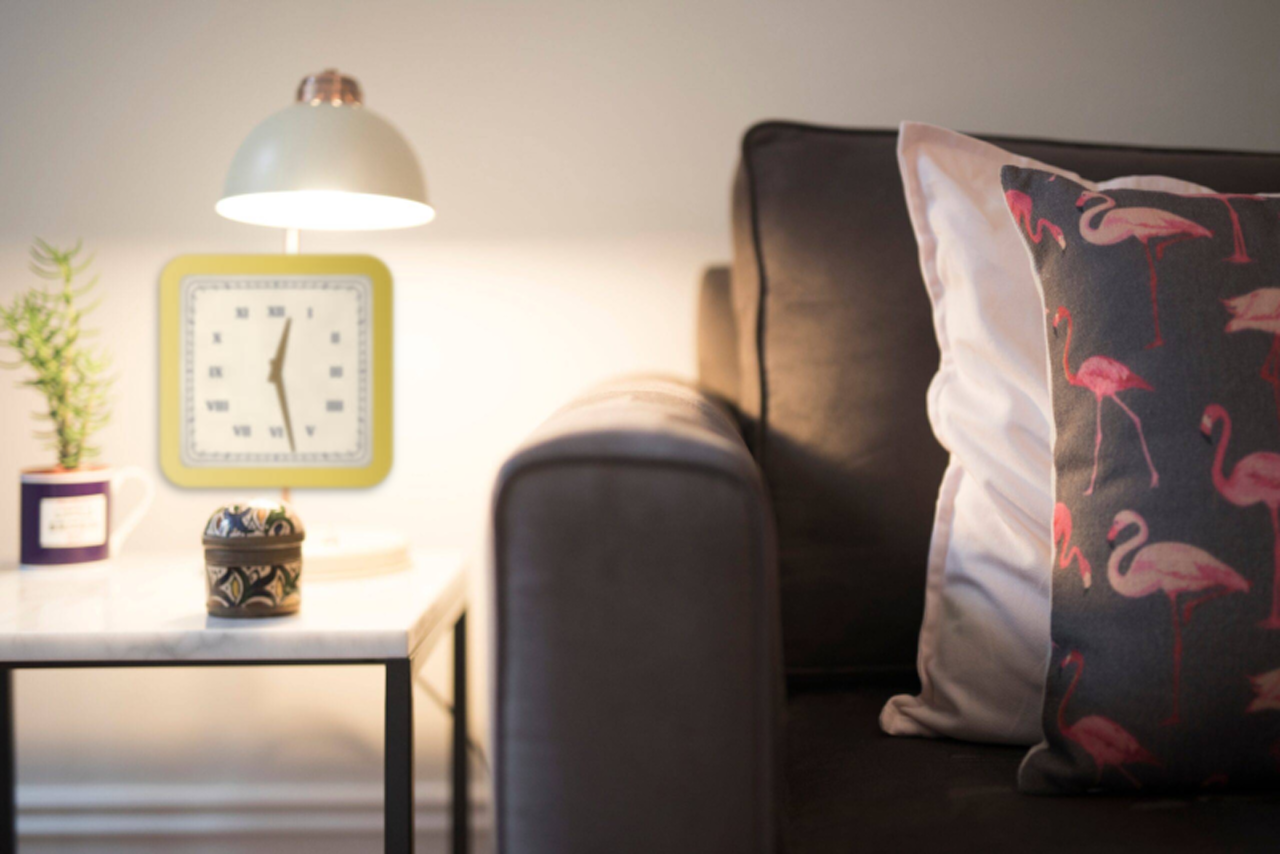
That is 12:28
